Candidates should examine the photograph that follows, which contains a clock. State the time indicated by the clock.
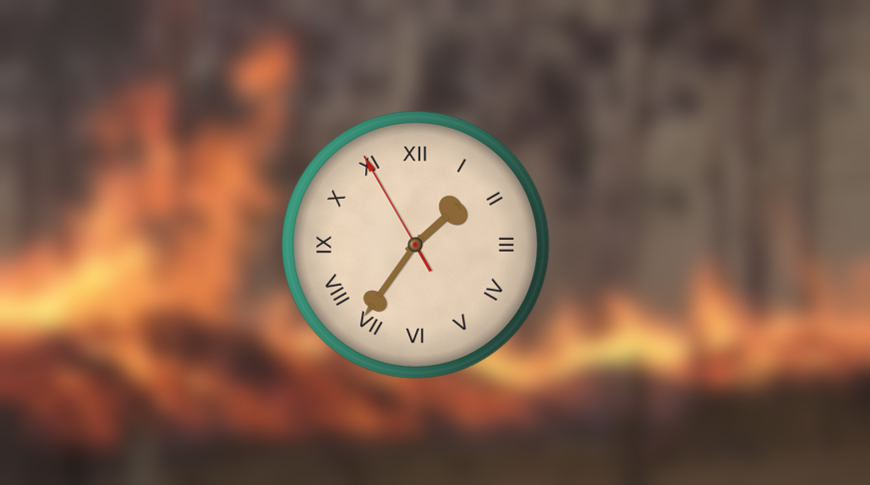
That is 1:35:55
